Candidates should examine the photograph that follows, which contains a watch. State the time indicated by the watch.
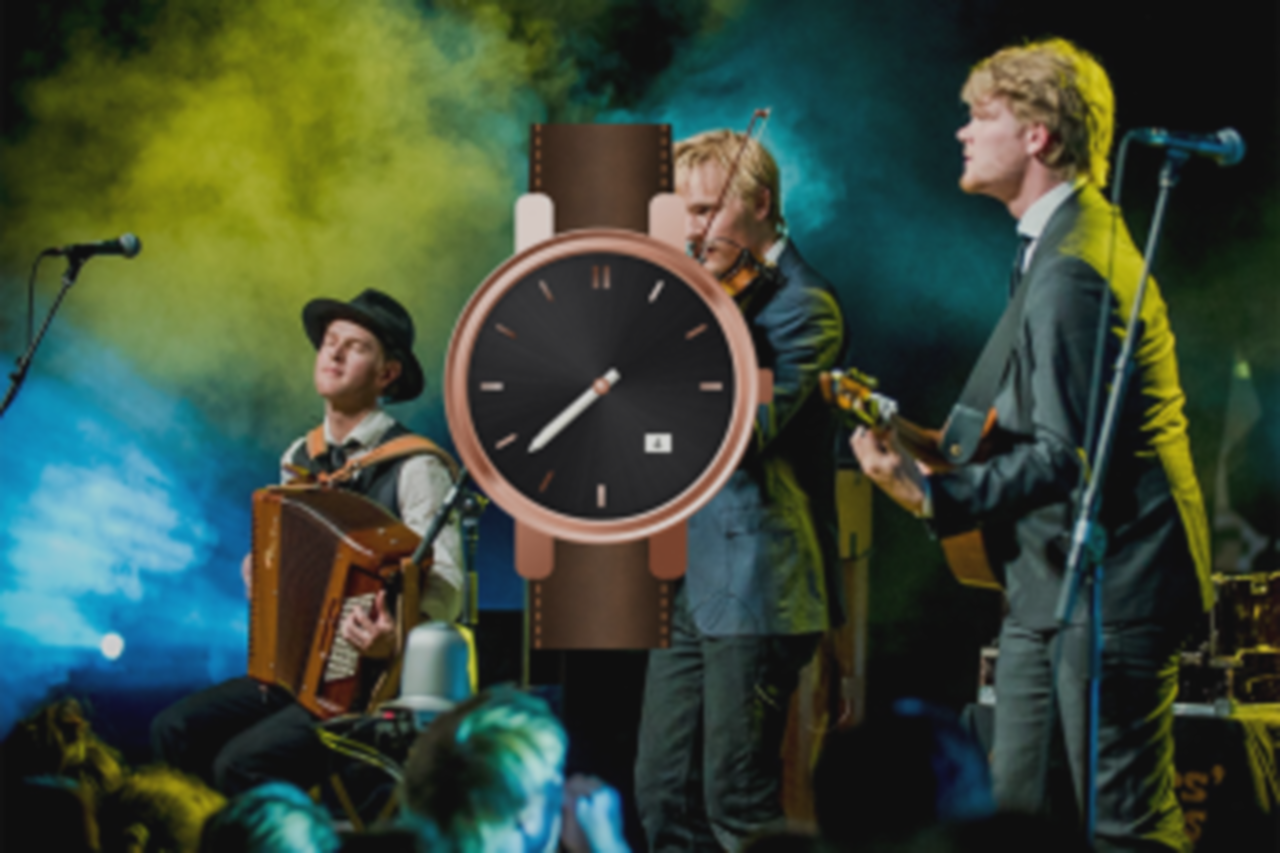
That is 7:38
